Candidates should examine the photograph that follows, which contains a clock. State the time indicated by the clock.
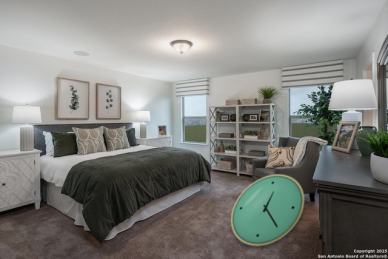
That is 12:23
